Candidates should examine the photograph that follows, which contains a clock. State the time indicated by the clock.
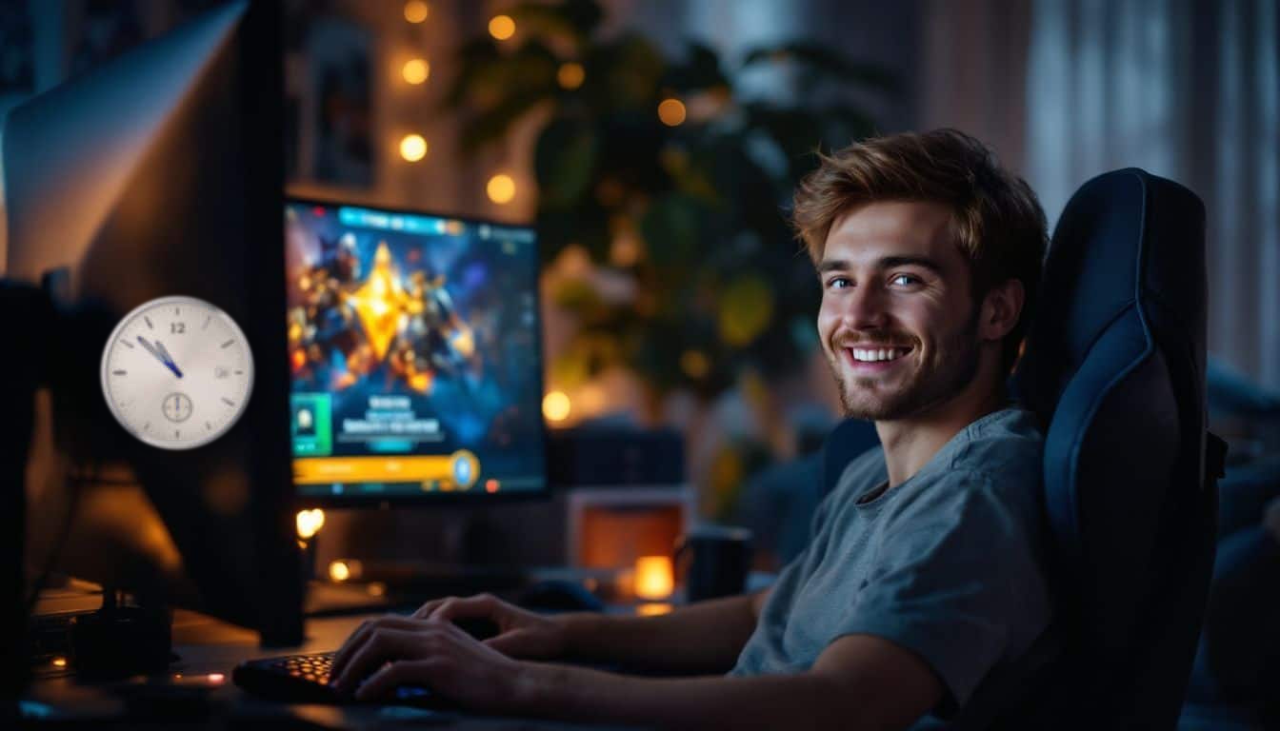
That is 10:52
